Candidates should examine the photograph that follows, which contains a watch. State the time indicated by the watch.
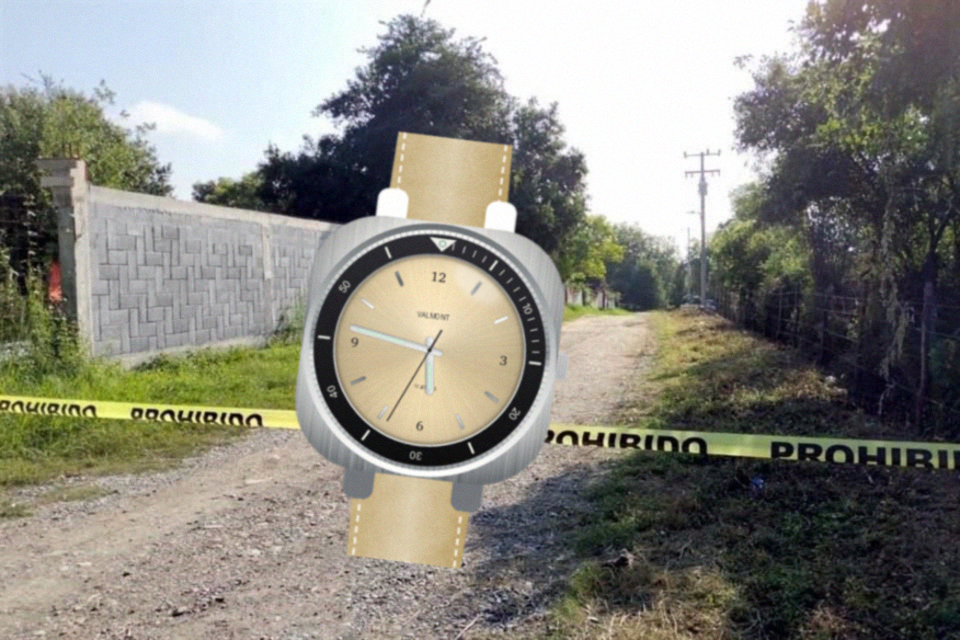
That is 5:46:34
